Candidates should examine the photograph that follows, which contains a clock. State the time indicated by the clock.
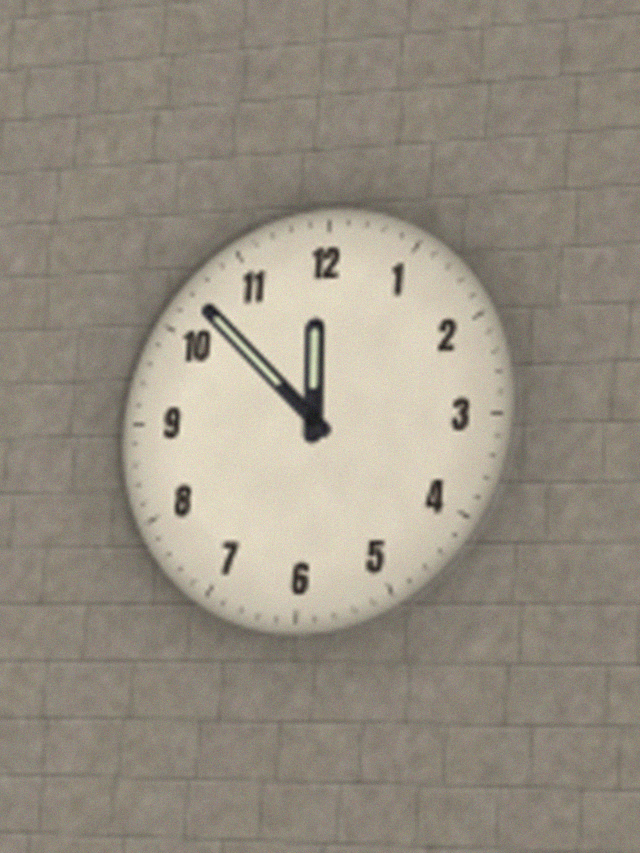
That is 11:52
